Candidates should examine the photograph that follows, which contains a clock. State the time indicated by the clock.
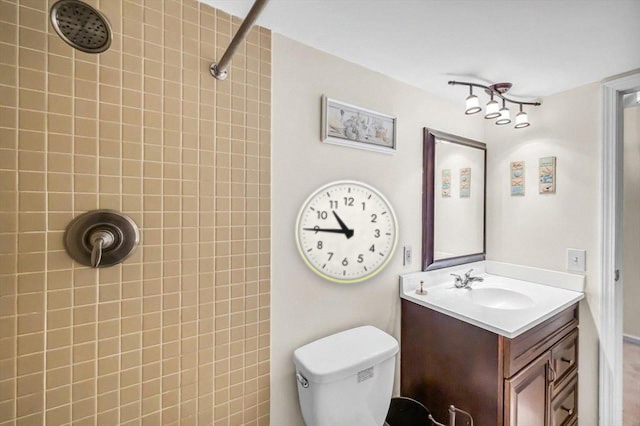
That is 10:45
